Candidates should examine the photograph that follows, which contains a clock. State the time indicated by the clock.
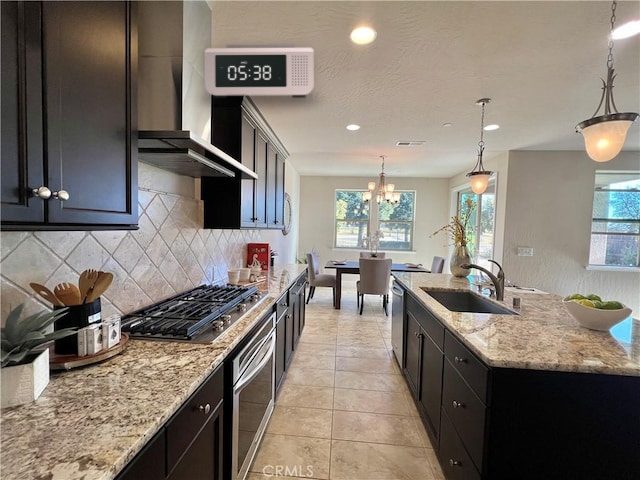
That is 5:38
